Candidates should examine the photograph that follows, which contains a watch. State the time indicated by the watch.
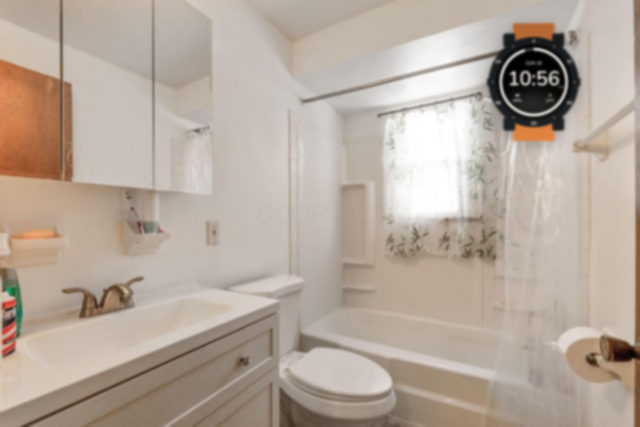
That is 10:56
